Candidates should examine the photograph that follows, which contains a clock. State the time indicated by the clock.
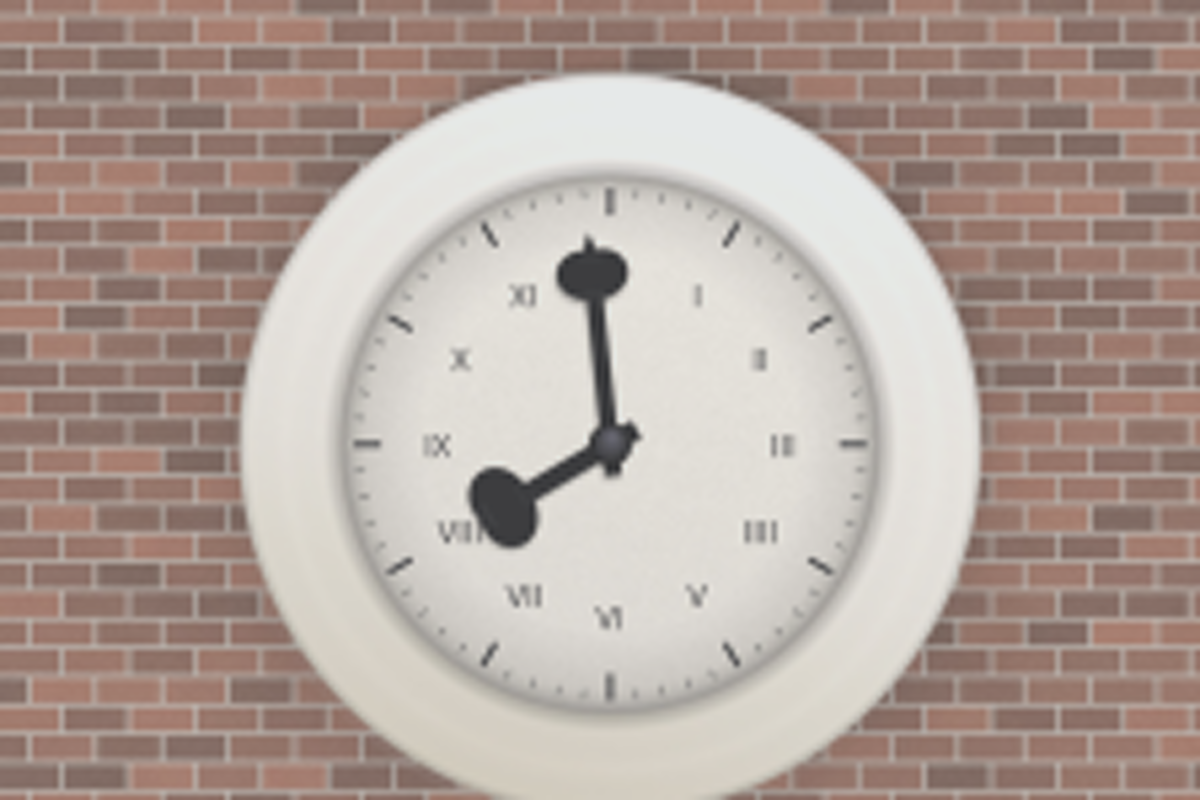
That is 7:59
